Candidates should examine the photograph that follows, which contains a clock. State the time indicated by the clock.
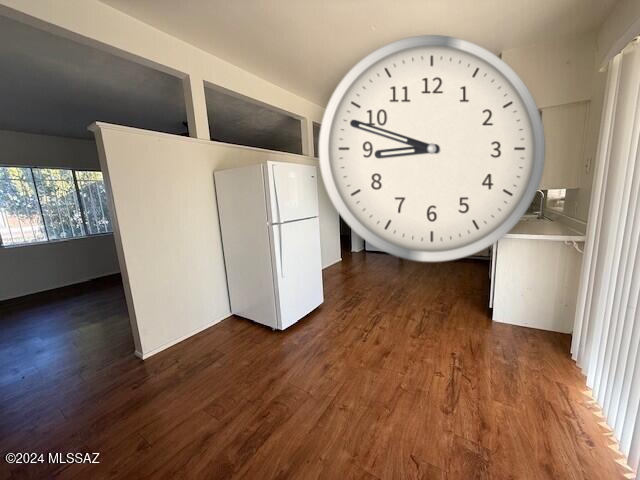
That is 8:48
